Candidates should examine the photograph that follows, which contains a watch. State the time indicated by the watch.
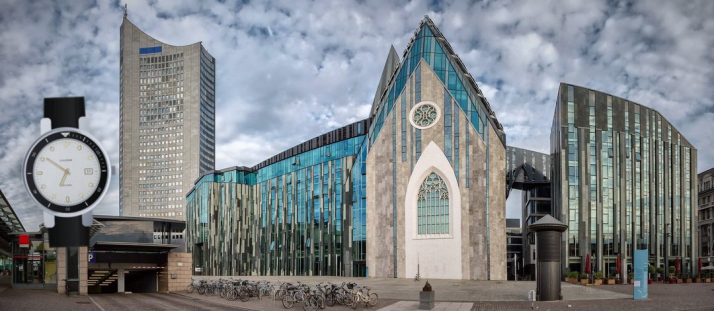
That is 6:51
